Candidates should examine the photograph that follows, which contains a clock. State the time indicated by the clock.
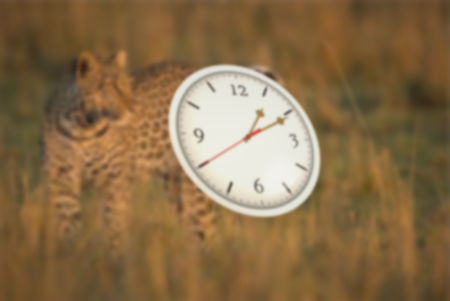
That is 1:10:40
